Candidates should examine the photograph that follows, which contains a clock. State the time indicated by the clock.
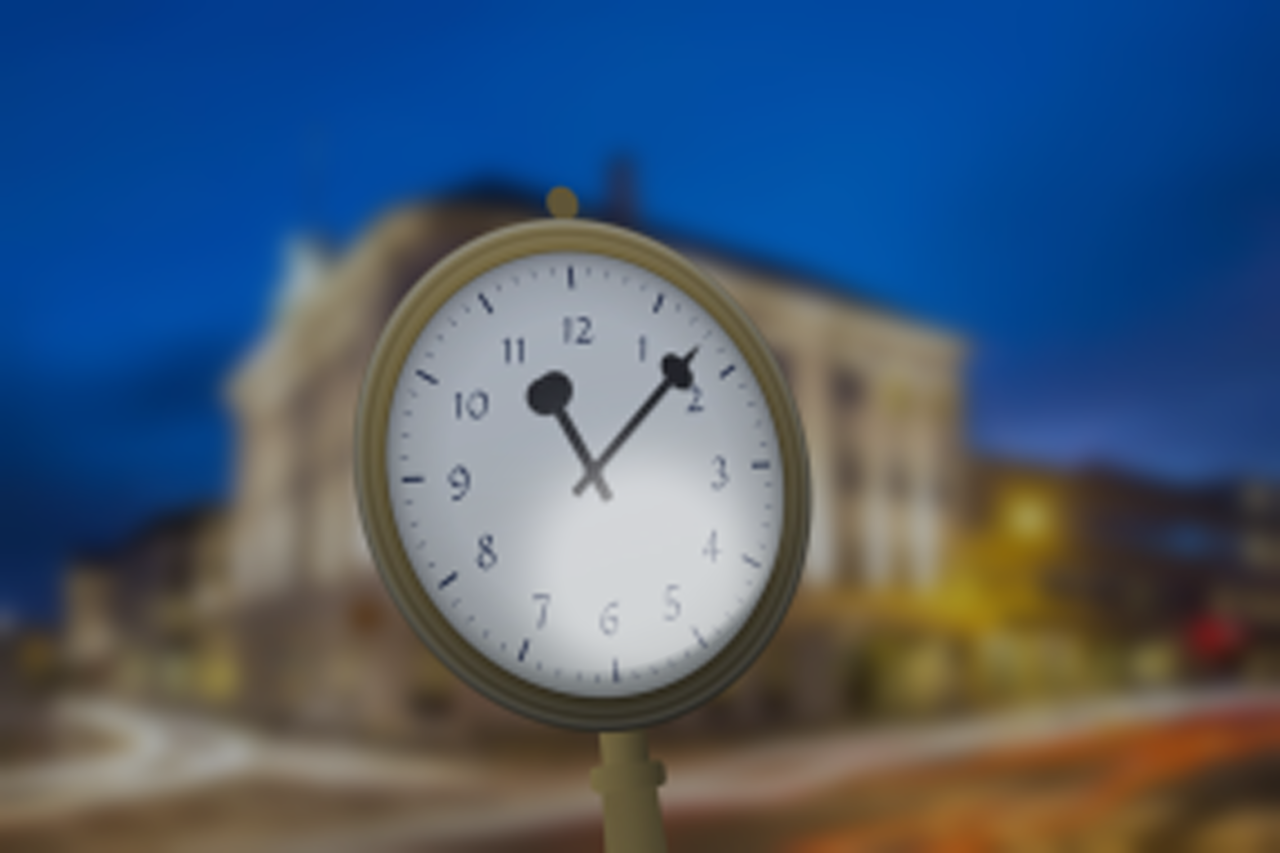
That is 11:08
